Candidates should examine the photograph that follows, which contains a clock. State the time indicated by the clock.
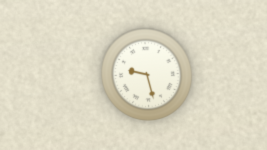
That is 9:28
